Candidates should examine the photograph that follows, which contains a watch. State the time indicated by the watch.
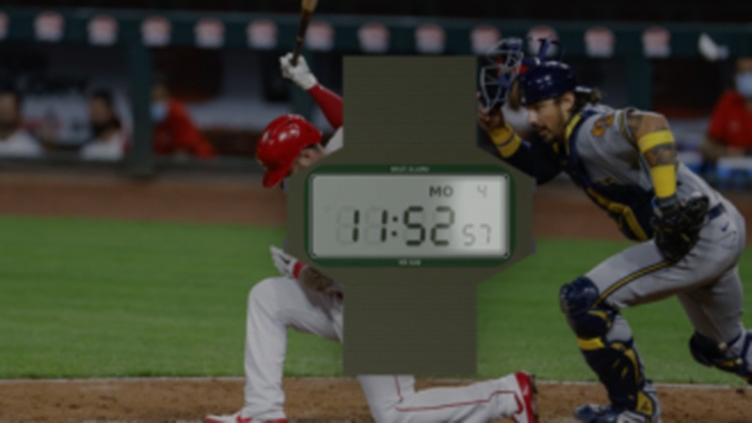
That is 11:52:57
